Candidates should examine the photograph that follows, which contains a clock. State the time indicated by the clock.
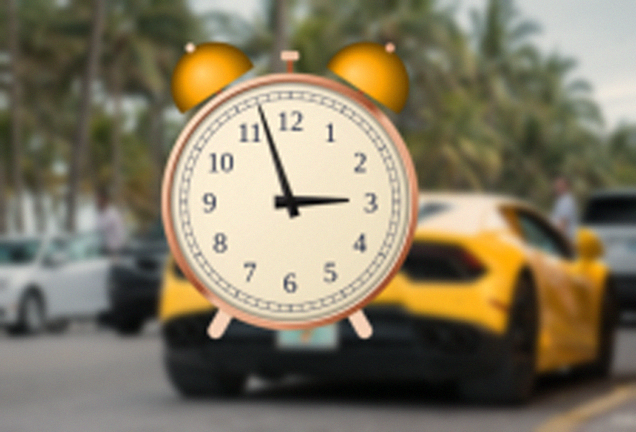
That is 2:57
